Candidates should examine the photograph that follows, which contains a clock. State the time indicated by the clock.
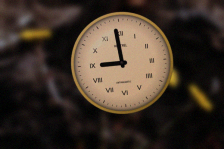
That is 8:59
